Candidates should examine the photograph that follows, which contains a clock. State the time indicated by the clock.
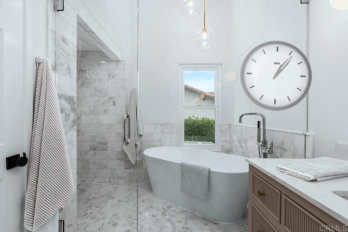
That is 1:06
